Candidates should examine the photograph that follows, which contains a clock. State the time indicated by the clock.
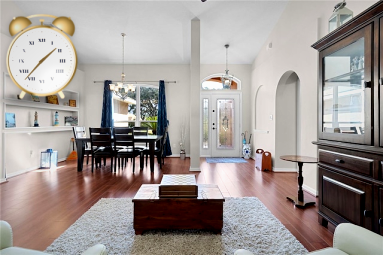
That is 1:37
